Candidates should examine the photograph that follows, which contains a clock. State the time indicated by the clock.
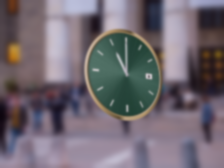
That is 11:00
